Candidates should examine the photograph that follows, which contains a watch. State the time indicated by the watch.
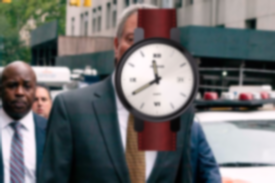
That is 11:40
